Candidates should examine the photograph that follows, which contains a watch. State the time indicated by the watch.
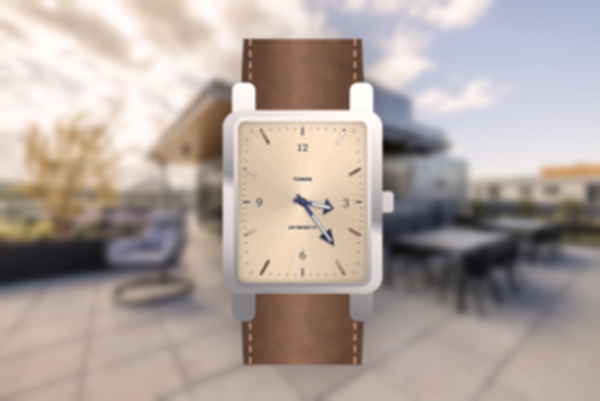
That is 3:24
